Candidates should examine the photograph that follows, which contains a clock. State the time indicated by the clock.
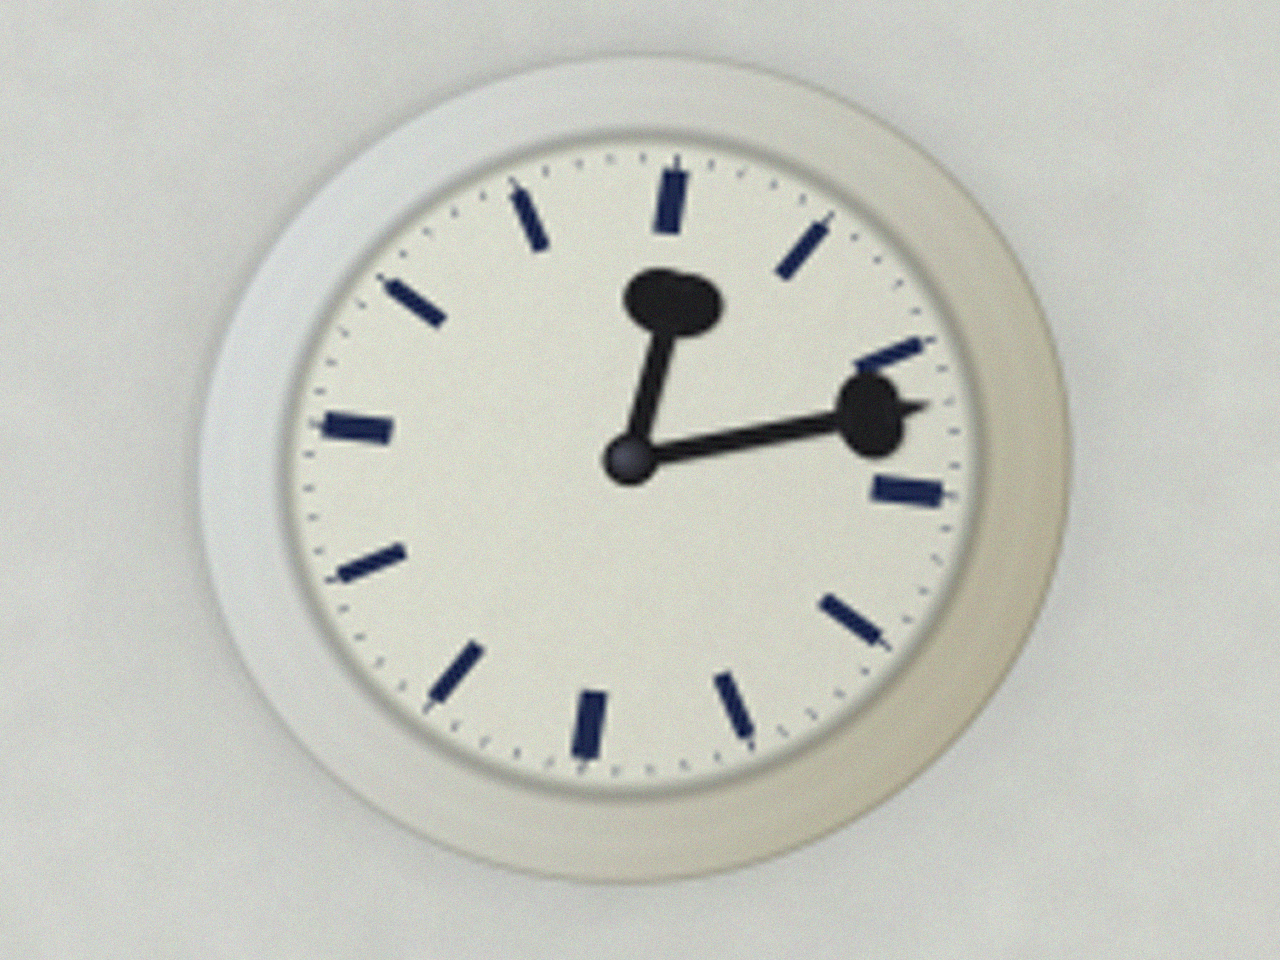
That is 12:12
